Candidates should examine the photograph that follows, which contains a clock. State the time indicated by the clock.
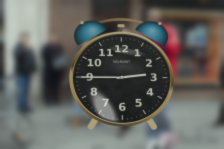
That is 2:45
